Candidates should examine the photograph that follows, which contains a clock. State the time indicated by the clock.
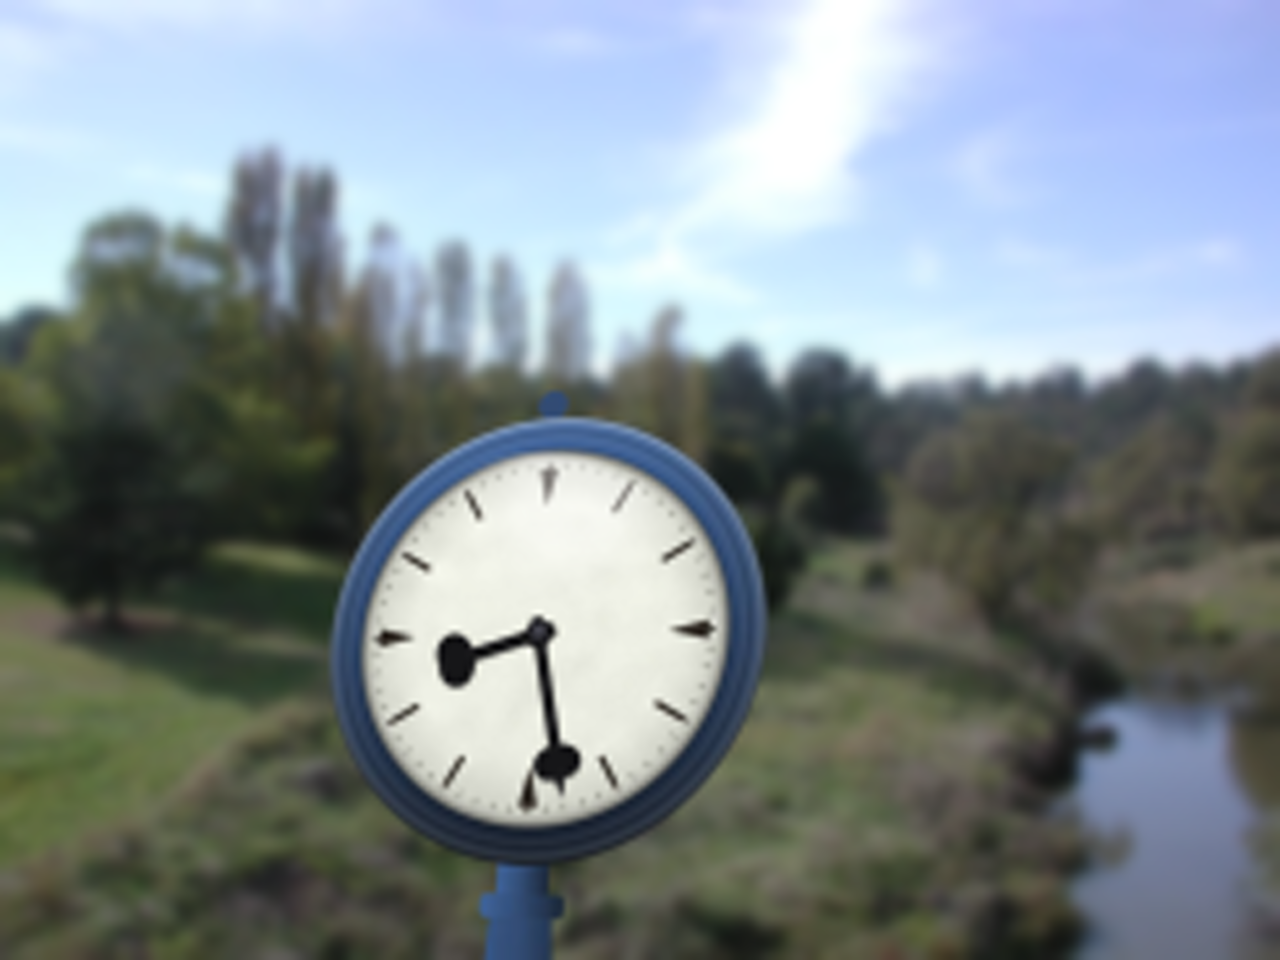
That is 8:28
